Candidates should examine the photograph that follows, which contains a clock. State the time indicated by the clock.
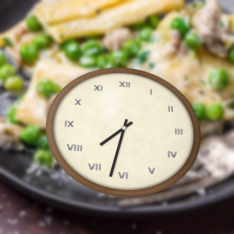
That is 7:32
